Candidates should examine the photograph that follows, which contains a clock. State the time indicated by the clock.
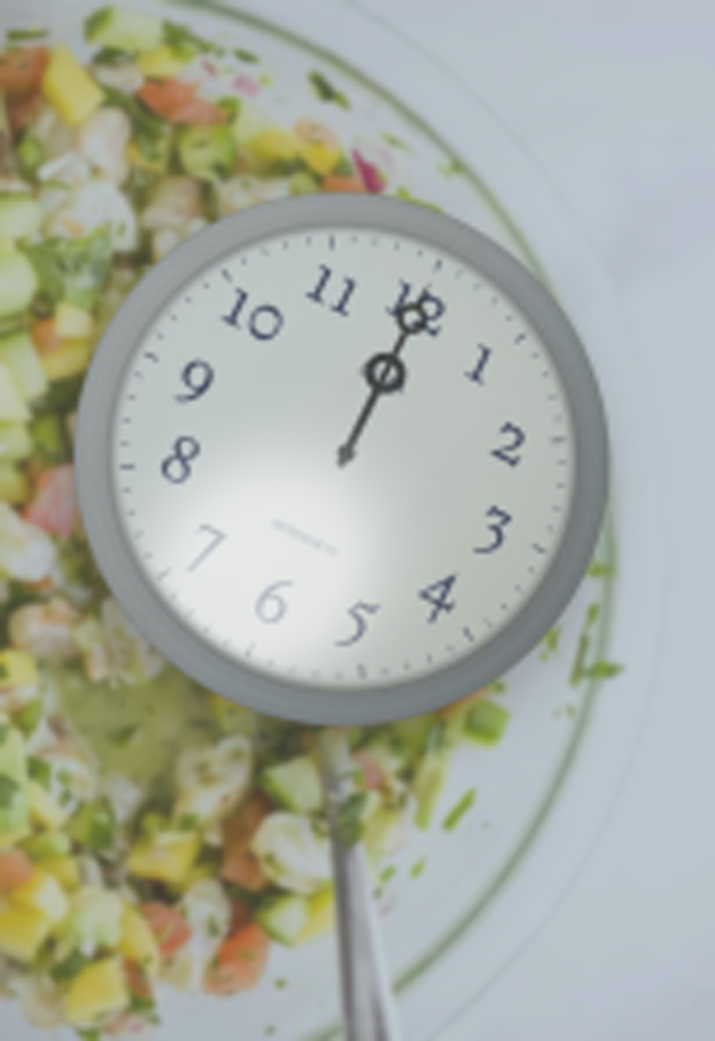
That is 12:00
